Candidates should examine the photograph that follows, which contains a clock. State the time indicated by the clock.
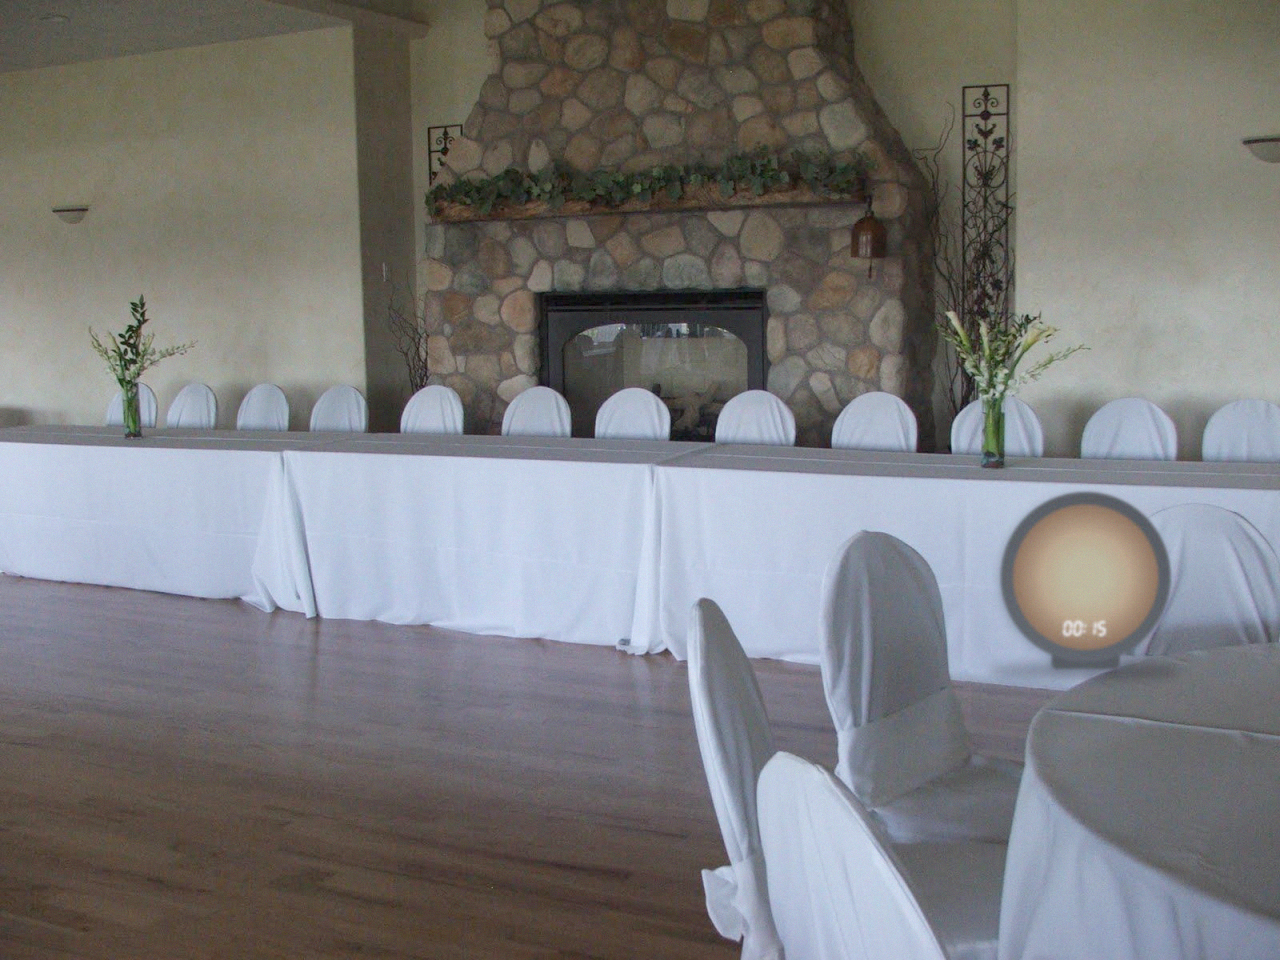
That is 0:15
